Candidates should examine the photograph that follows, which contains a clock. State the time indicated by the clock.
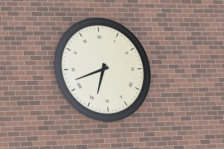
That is 6:42
